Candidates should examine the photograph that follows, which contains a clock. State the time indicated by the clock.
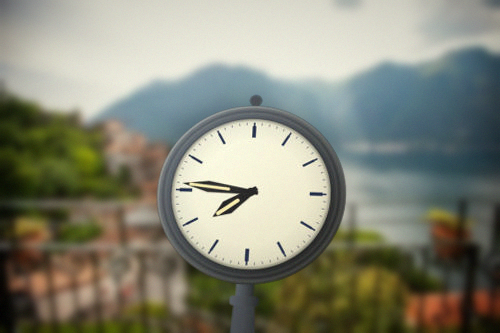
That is 7:46
